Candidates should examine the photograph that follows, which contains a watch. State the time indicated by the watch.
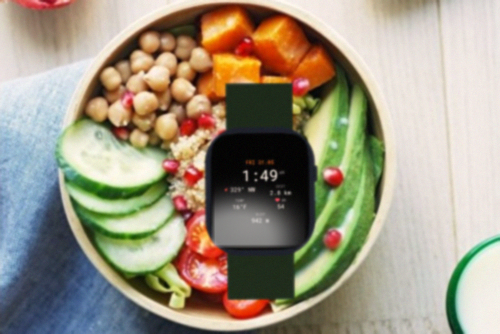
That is 1:49
